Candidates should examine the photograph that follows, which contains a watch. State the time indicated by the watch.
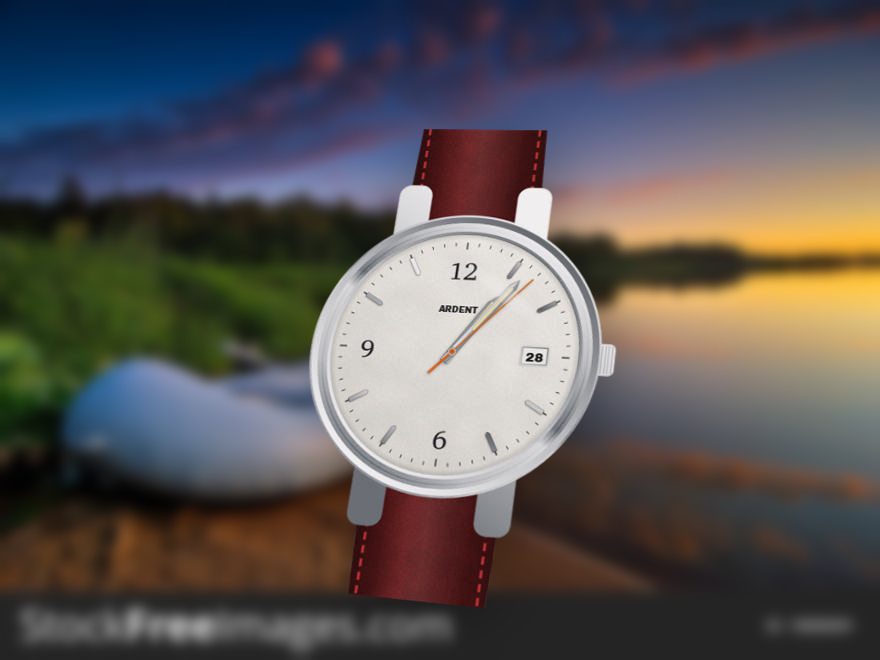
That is 1:06:07
